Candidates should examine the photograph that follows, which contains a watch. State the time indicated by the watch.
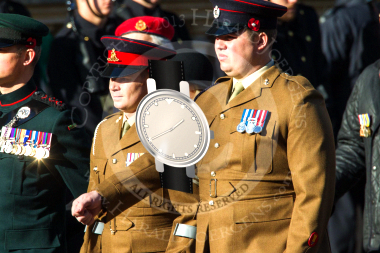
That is 1:40
